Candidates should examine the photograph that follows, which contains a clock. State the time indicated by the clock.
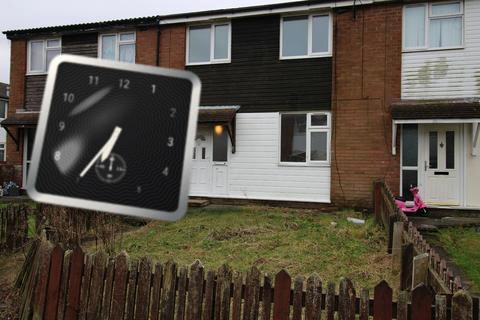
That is 6:35
